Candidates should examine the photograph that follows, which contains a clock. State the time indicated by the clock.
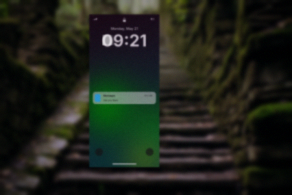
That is 9:21
